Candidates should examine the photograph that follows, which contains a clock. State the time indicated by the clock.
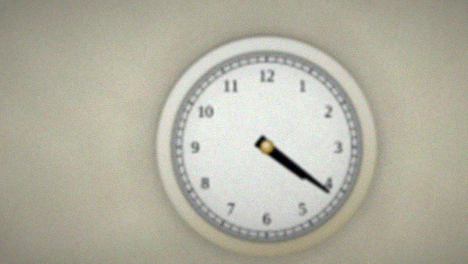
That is 4:21
